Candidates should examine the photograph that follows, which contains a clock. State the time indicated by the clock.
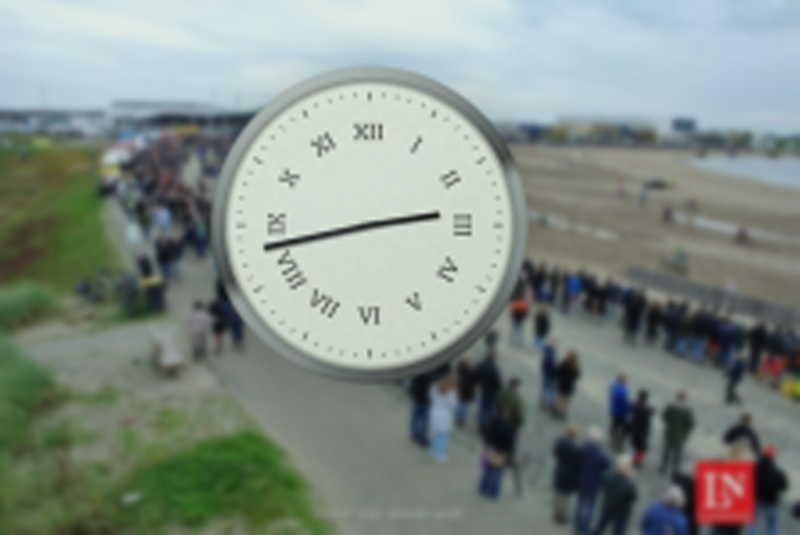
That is 2:43
